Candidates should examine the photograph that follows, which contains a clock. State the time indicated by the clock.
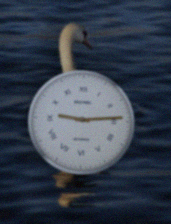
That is 9:14
